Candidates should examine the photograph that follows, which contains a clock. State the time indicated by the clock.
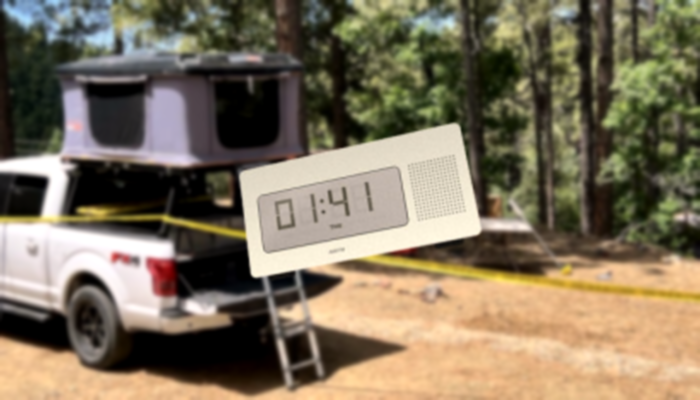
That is 1:41
